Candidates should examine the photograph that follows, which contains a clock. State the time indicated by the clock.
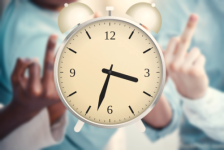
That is 3:33
